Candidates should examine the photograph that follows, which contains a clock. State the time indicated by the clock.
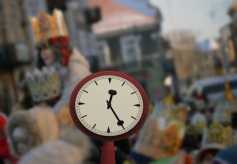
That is 12:25
